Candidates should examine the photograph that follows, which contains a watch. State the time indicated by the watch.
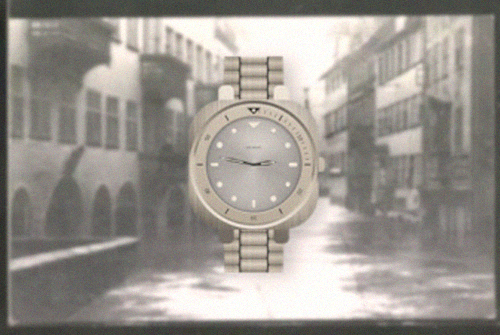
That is 2:47
